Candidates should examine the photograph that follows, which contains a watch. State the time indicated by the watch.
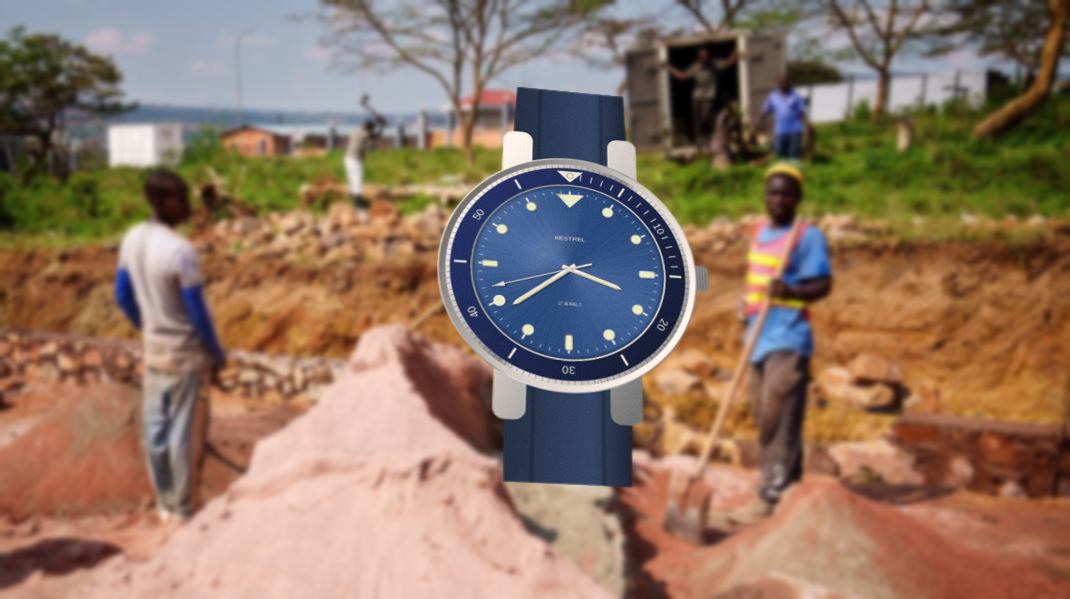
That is 3:38:42
